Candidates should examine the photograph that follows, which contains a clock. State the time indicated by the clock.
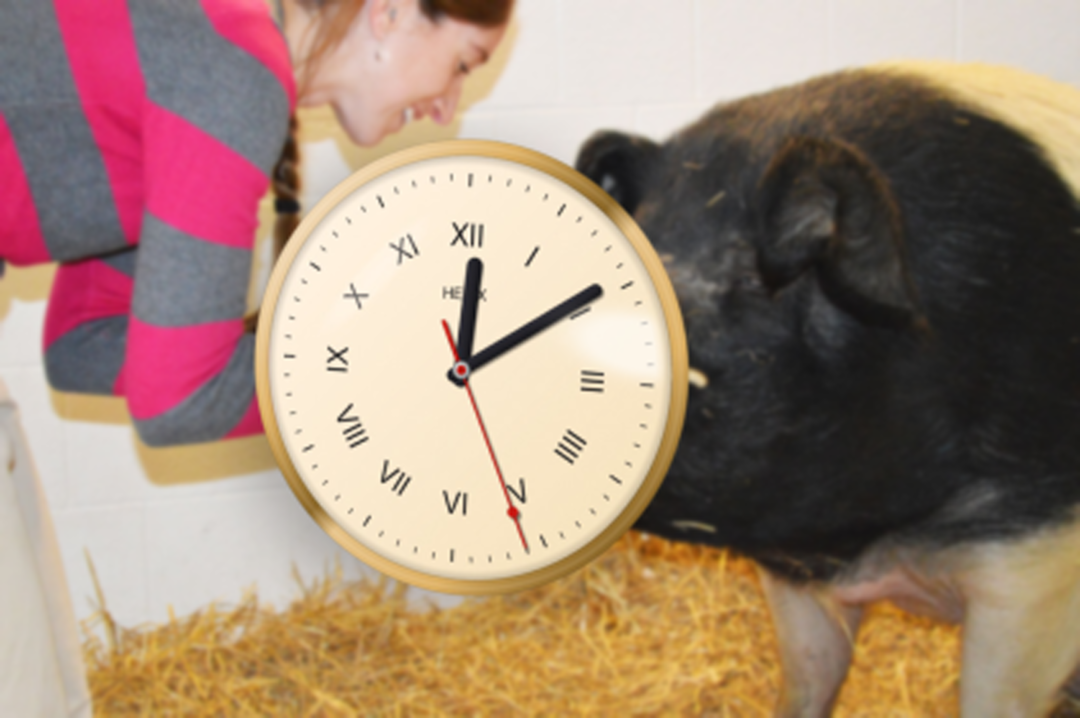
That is 12:09:26
